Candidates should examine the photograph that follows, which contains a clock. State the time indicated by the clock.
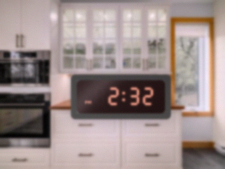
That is 2:32
